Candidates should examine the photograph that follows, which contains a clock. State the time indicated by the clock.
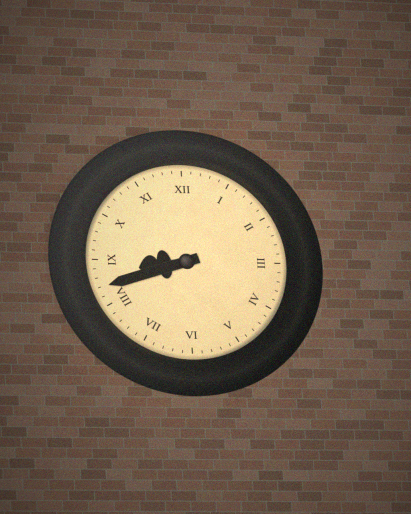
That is 8:42
